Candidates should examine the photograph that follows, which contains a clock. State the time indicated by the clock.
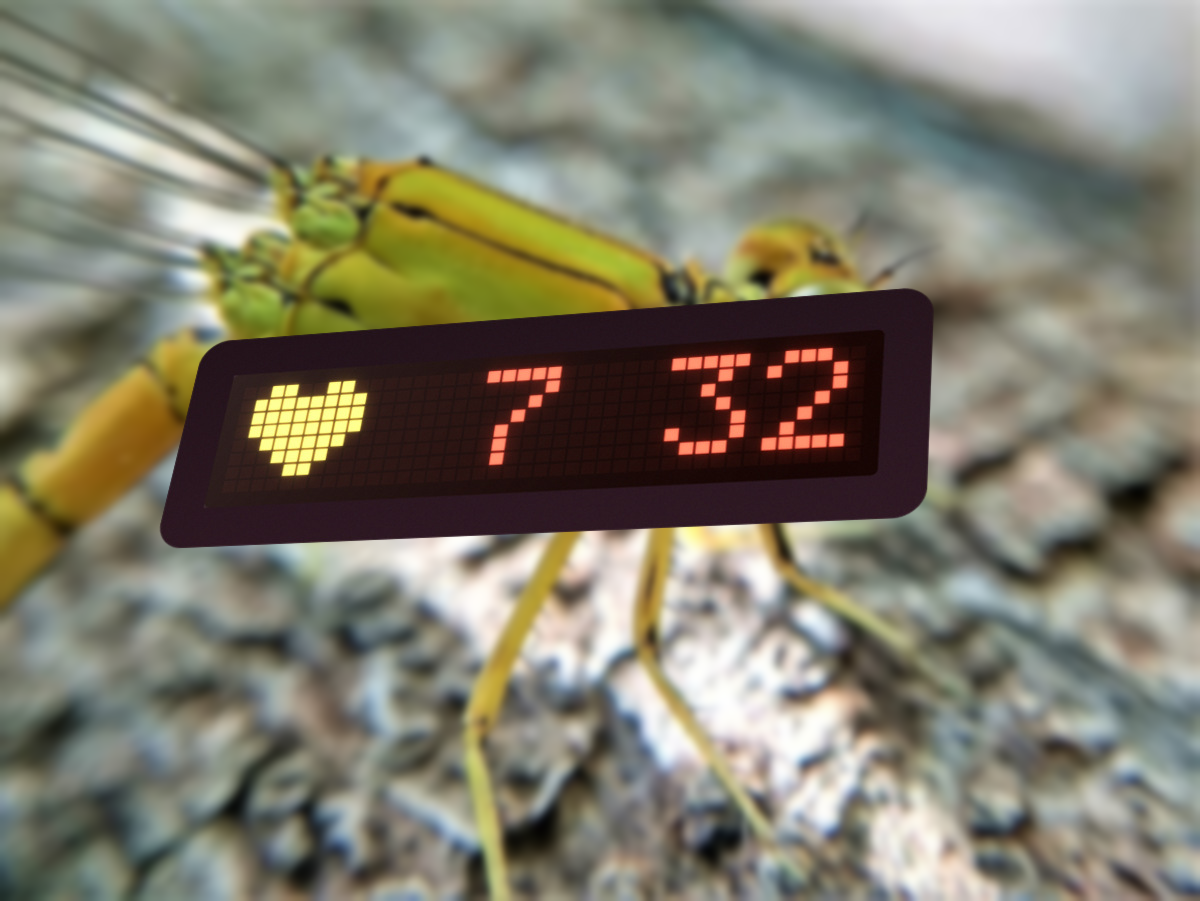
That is 7:32
